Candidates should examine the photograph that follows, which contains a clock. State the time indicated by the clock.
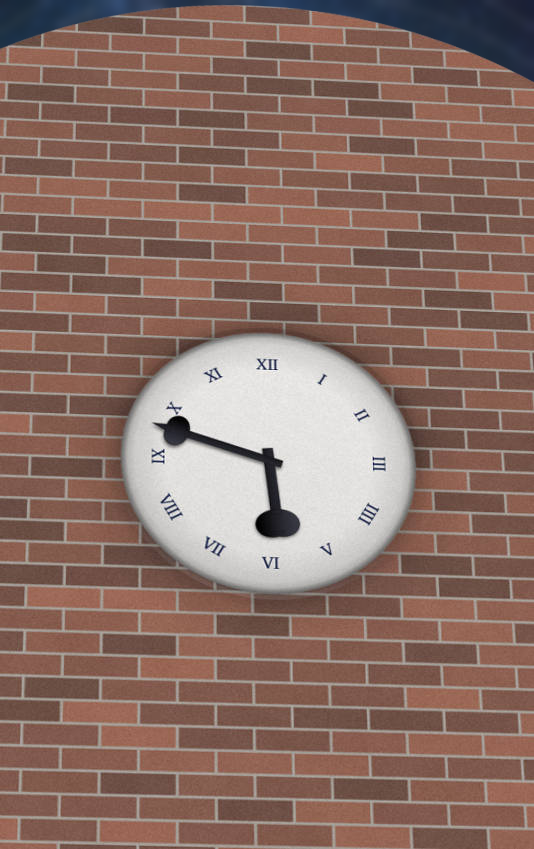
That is 5:48
